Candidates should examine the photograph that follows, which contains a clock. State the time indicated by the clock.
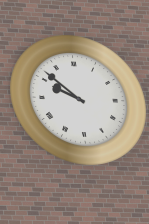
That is 9:52
